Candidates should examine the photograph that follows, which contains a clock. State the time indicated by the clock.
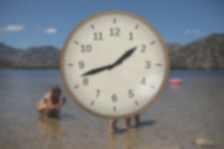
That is 1:42
